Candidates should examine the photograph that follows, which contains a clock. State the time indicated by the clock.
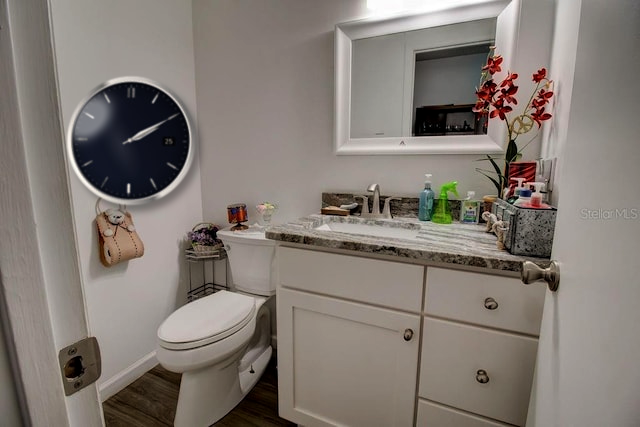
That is 2:10
